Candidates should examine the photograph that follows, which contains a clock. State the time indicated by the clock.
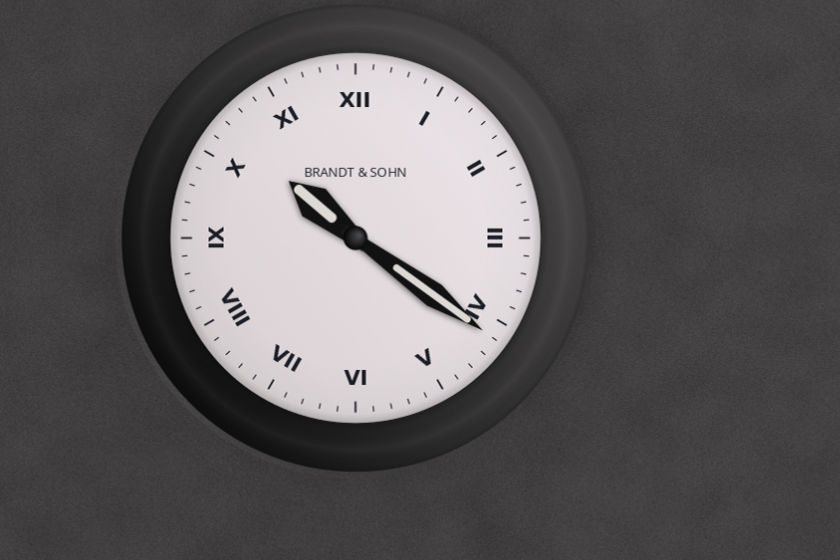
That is 10:21
